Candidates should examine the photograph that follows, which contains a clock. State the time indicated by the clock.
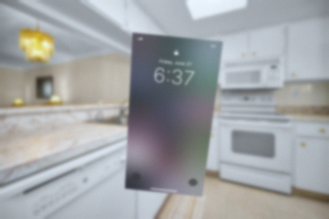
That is 6:37
